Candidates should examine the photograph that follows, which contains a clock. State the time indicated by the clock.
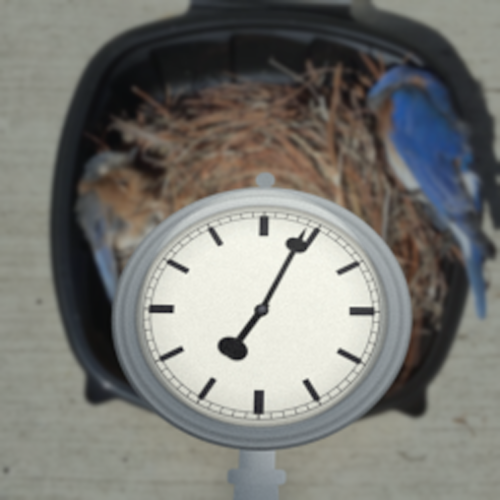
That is 7:04
